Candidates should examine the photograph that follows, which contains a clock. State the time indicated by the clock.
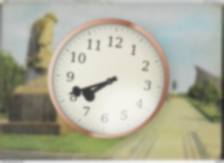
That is 7:41
